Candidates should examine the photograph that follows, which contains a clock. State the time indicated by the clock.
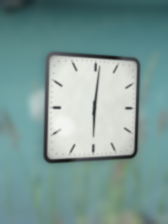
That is 6:01
